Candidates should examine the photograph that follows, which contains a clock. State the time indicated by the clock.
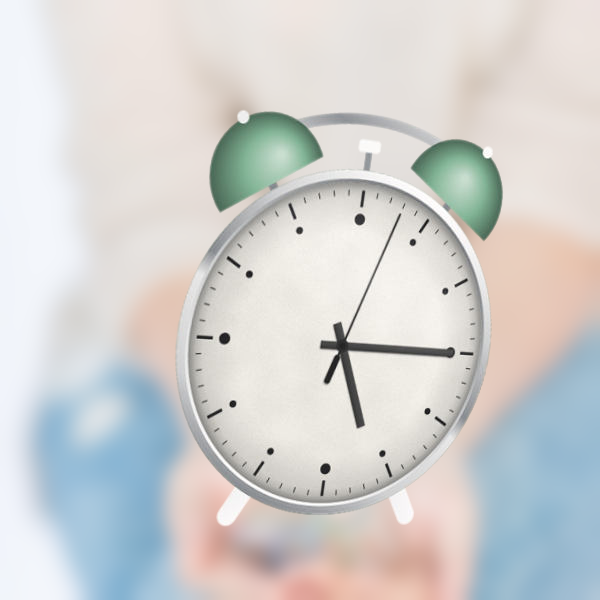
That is 5:15:03
